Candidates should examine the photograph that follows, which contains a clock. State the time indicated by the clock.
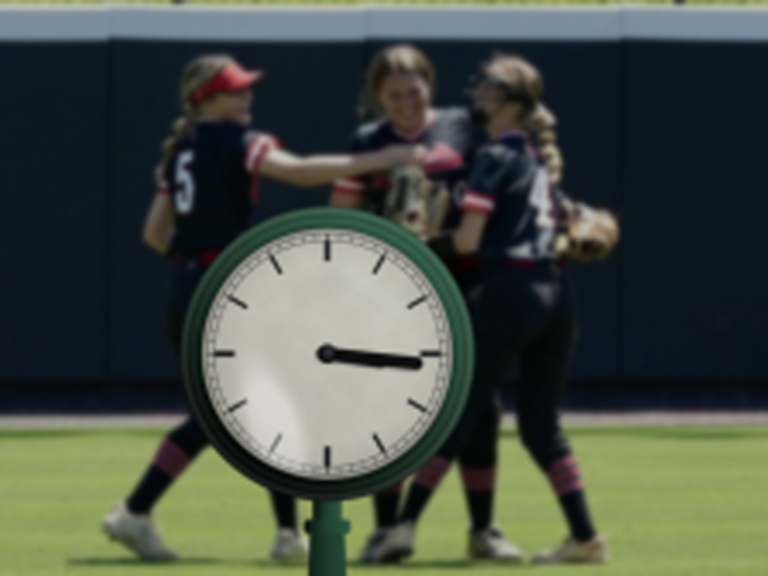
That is 3:16
